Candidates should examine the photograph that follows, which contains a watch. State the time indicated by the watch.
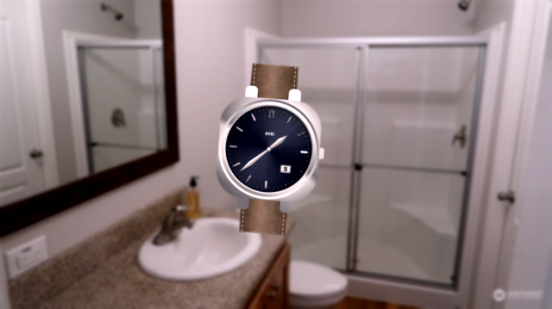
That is 1:38
